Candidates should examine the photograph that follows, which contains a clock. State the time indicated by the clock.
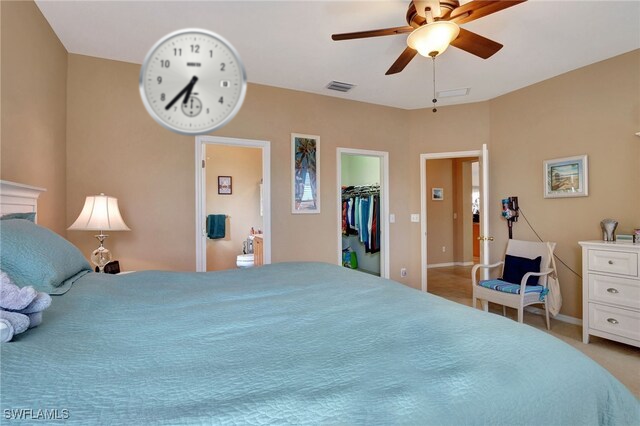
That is 6:37
